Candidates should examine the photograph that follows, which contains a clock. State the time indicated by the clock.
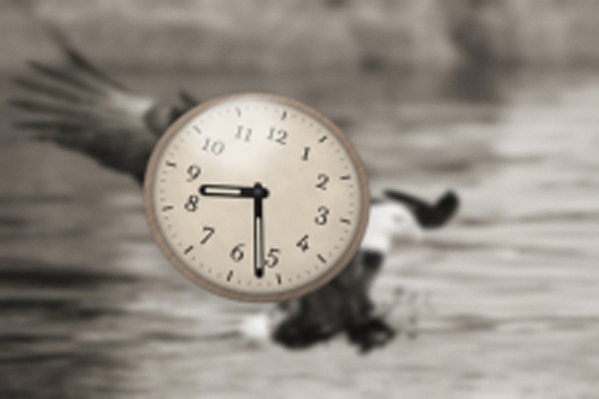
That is 8:27
